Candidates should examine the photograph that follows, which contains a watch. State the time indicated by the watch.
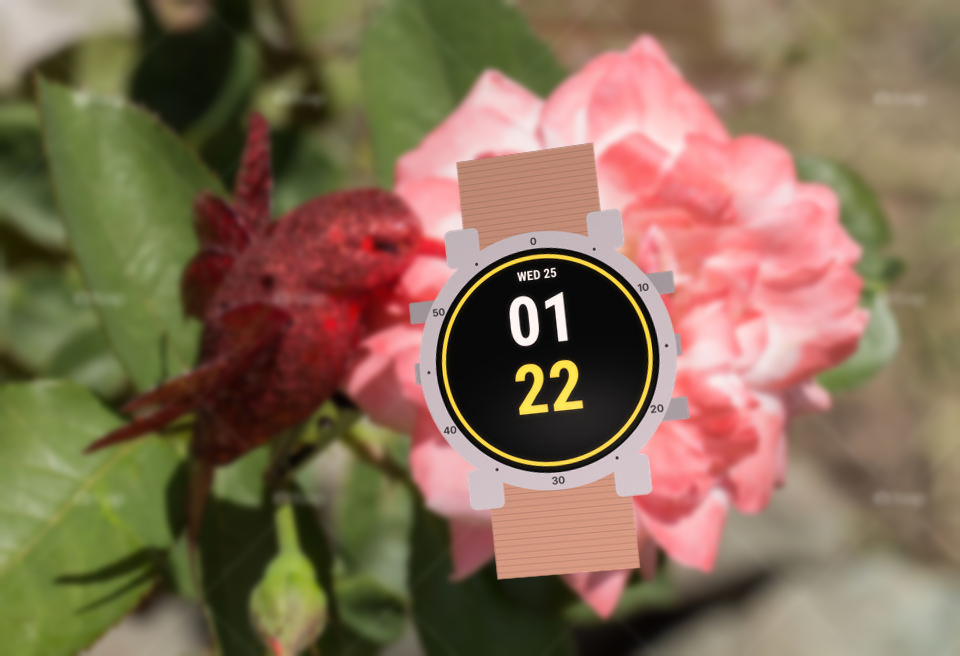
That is 1:22
